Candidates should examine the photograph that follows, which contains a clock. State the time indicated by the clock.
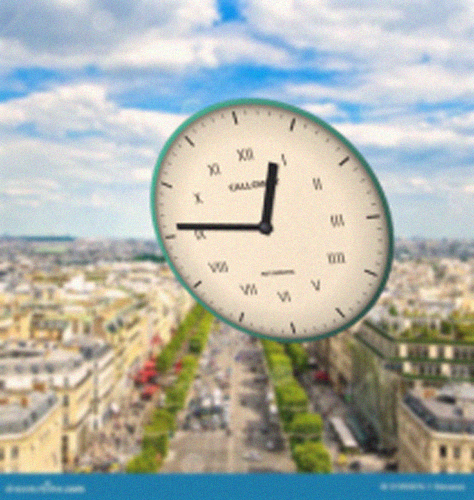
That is 12:46
